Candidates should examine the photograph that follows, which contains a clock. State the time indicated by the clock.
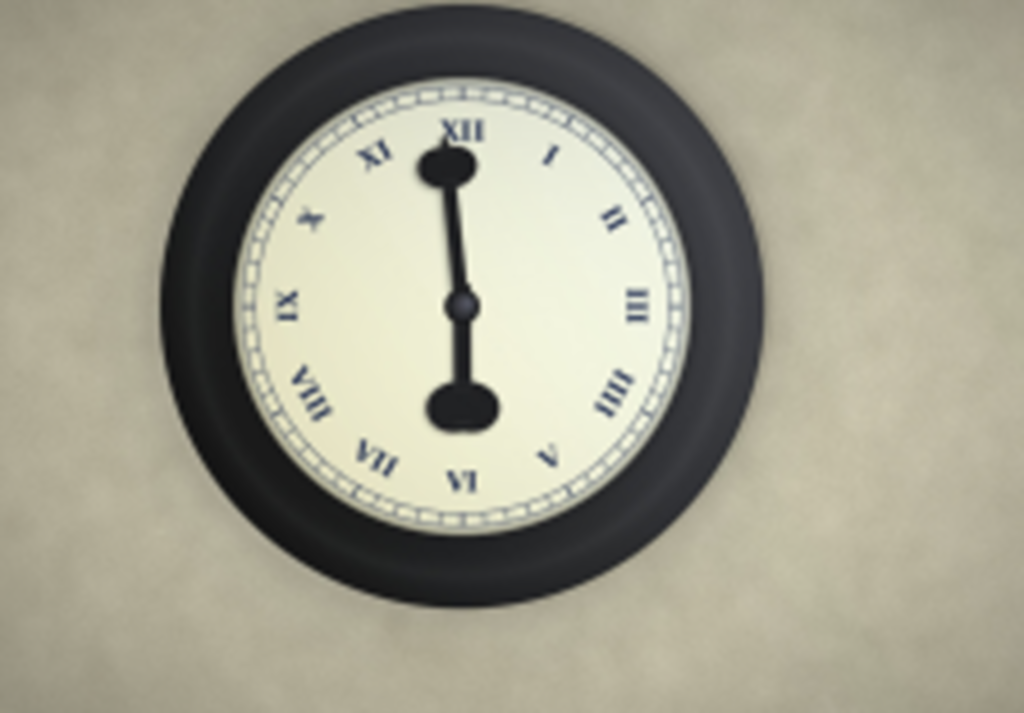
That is 5:59
